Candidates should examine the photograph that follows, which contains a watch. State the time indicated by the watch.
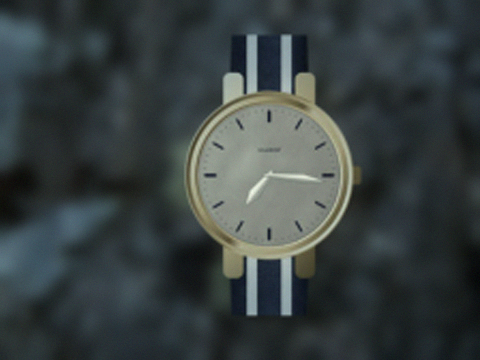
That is 7:16
